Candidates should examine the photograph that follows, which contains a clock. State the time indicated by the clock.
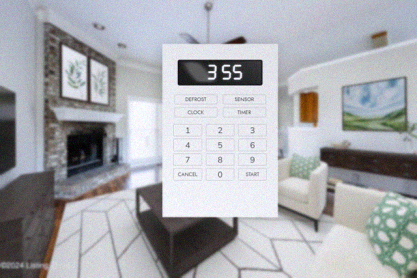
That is 3:55
